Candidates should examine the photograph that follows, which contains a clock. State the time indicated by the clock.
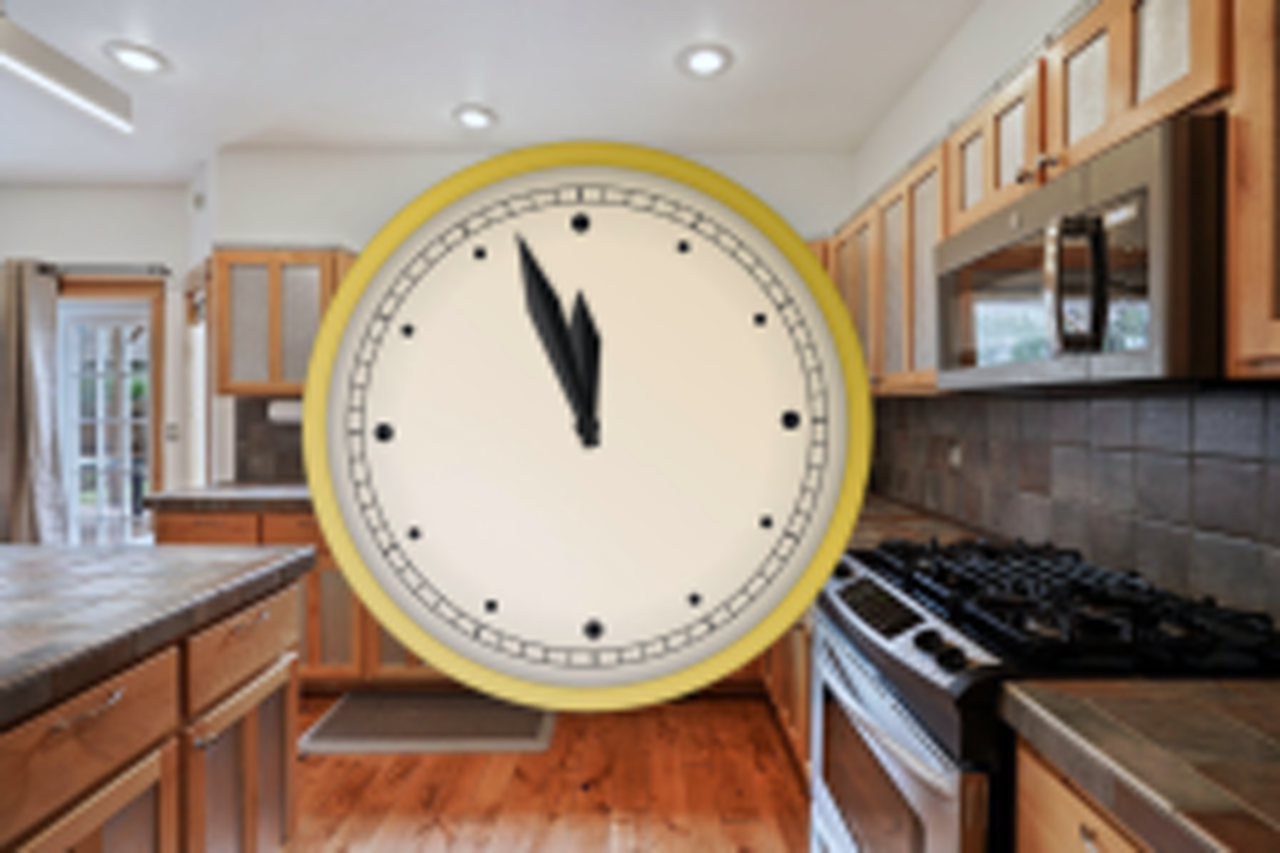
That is 11:57
